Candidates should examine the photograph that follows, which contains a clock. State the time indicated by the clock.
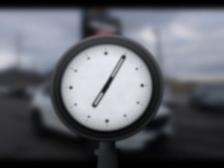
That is 7:05
